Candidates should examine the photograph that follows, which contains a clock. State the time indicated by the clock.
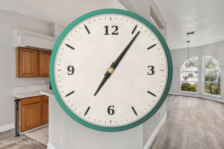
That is 7:06
